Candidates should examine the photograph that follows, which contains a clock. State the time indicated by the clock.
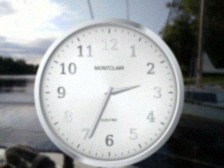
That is 2:34
